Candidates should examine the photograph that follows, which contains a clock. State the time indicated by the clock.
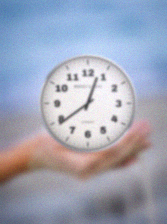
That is 12:39
